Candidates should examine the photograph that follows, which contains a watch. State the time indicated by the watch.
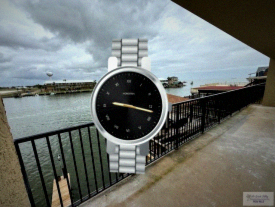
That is 9:17
